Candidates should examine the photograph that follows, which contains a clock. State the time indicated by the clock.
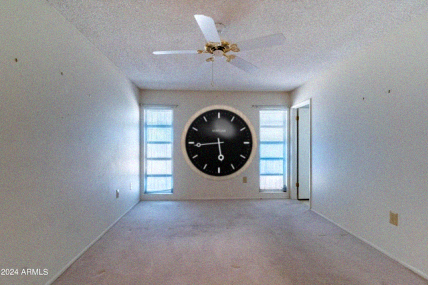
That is 5:44
